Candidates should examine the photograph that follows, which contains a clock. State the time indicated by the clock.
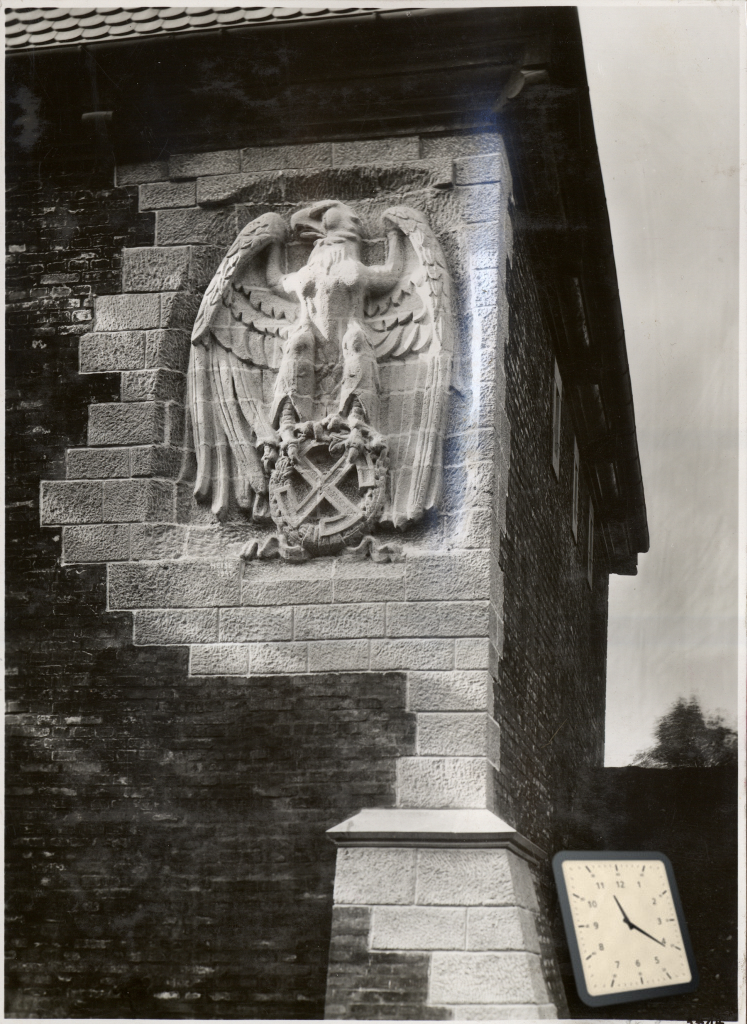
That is 11:21
